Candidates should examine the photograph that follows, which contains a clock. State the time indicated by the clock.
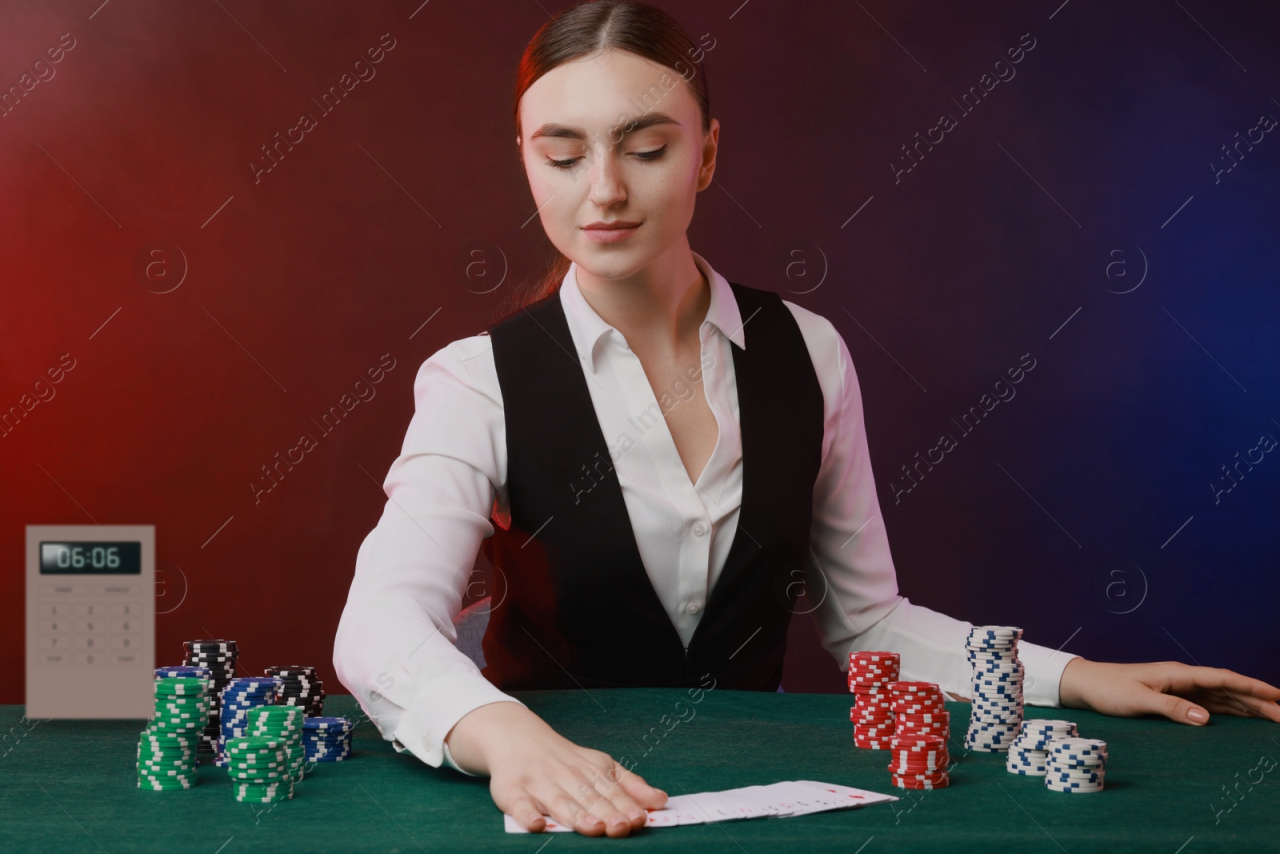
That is 6:06
